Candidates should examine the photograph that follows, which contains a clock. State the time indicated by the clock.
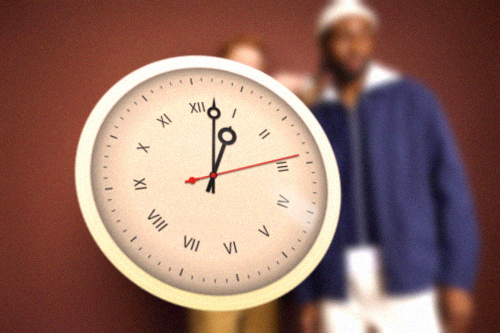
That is 1:02:14
